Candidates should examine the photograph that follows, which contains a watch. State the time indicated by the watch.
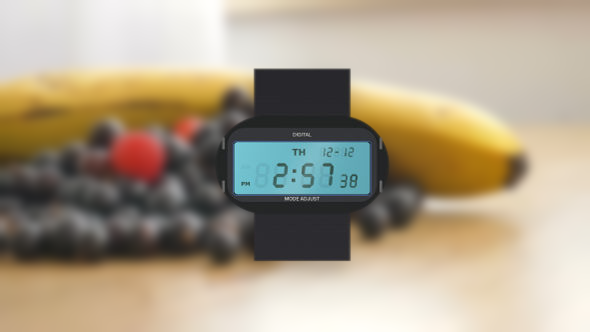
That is 2:57:38
